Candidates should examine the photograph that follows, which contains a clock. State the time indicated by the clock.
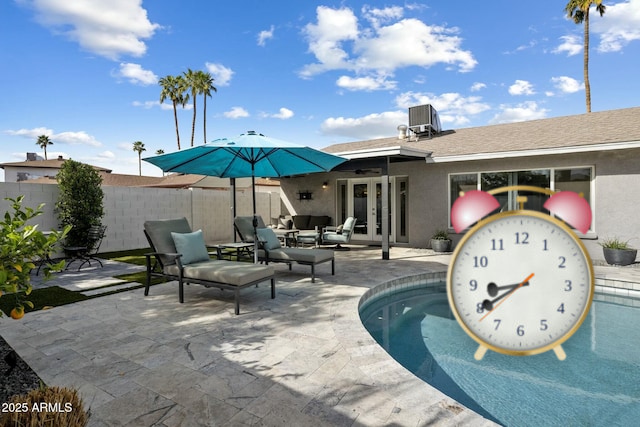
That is 8:39:38
